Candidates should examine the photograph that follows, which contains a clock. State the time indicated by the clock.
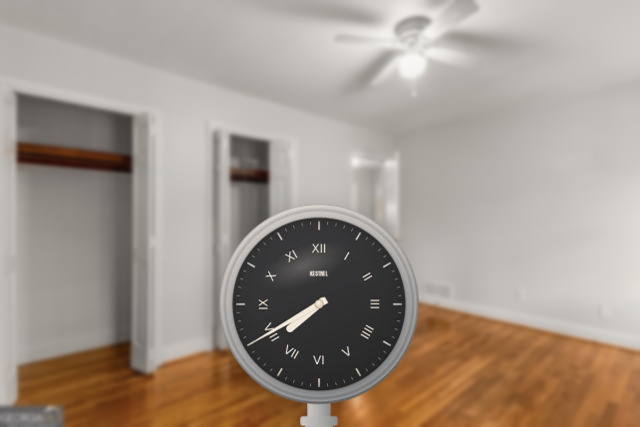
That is 7:40
